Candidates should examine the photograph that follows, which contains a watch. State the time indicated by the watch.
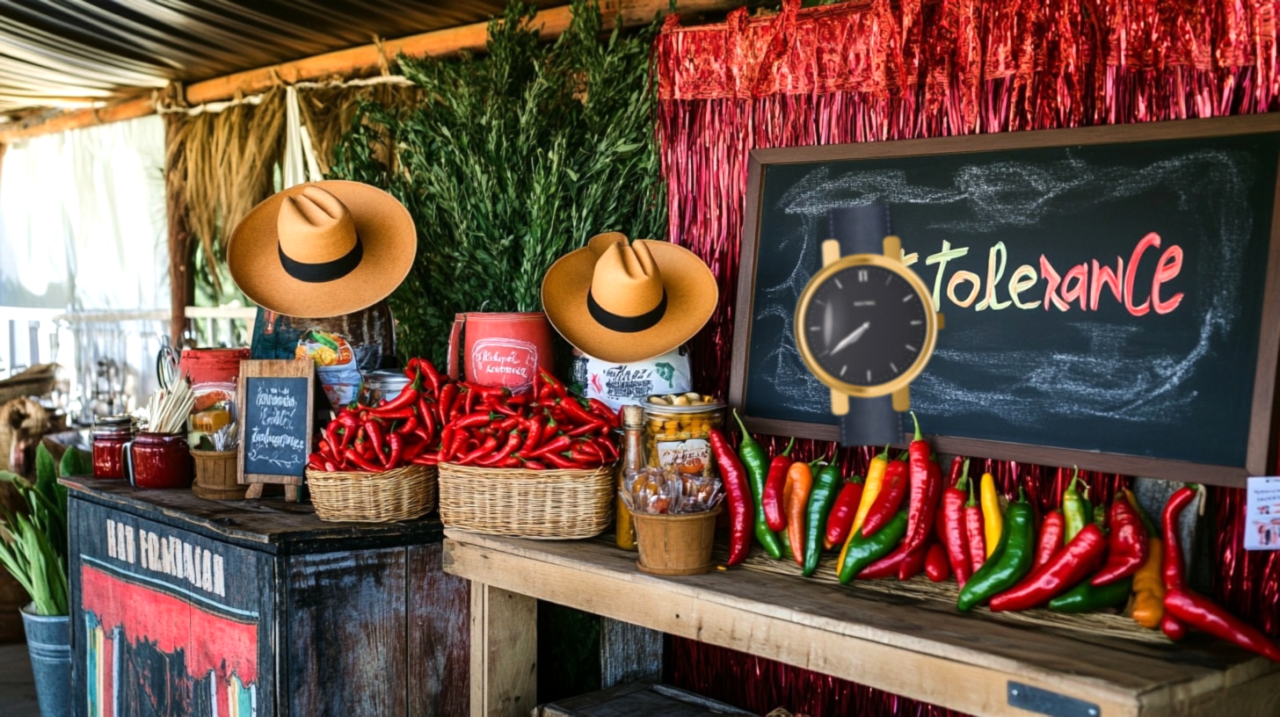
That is 7:39
